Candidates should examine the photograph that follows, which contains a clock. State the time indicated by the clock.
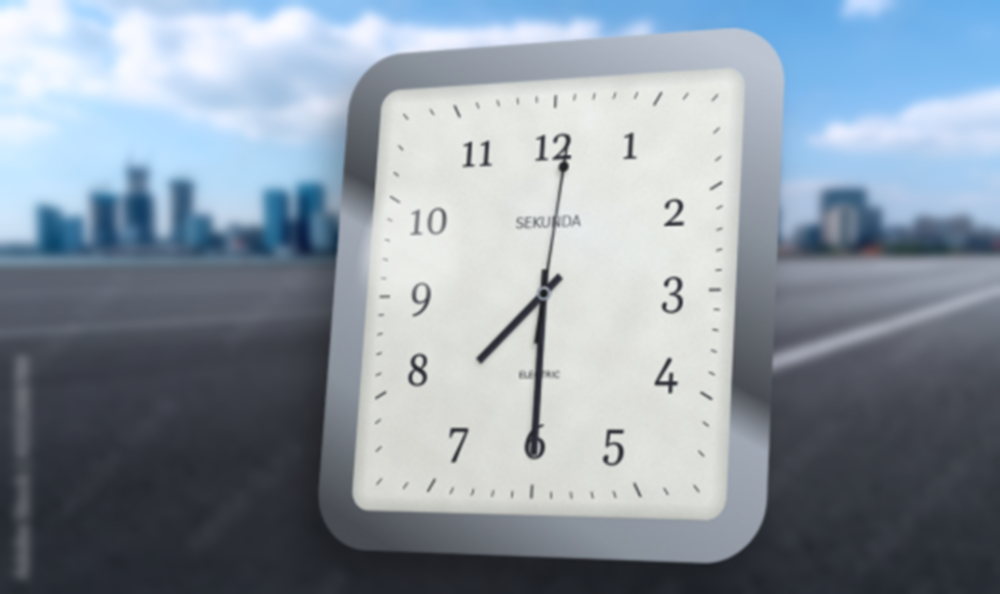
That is 7:30:01
